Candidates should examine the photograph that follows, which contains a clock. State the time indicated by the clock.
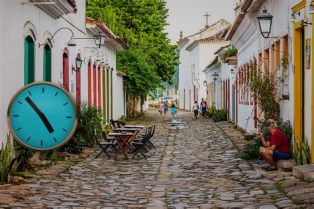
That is 4:53
